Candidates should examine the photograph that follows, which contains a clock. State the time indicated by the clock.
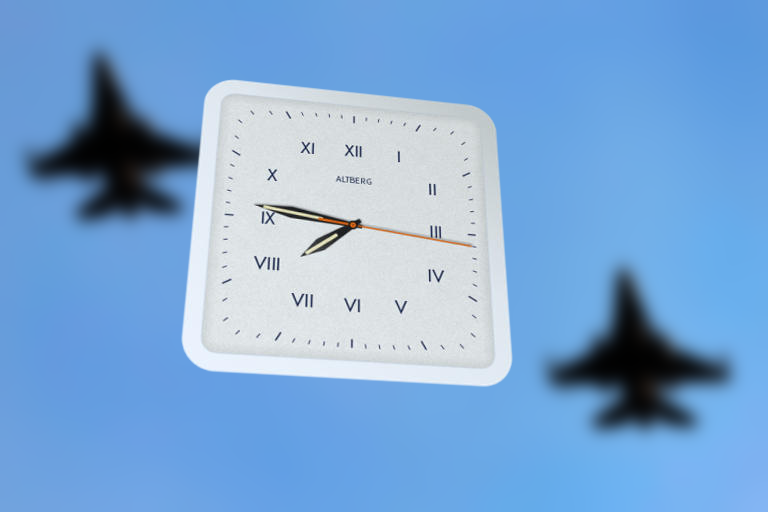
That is 7:46:16
